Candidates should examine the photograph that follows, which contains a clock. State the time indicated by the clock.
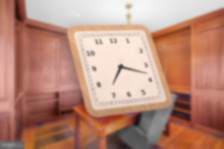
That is 7:18
